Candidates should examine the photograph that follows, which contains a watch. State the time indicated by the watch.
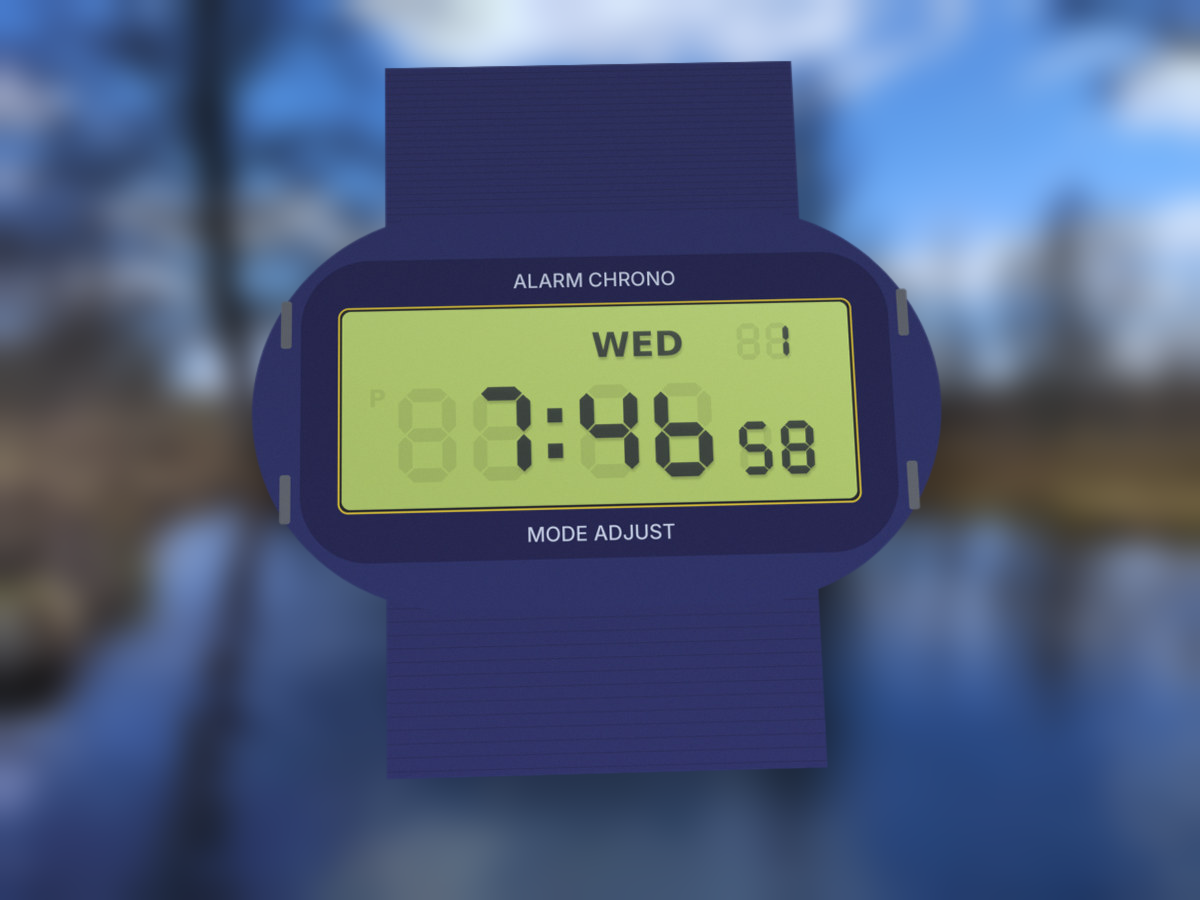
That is 7:46:58
